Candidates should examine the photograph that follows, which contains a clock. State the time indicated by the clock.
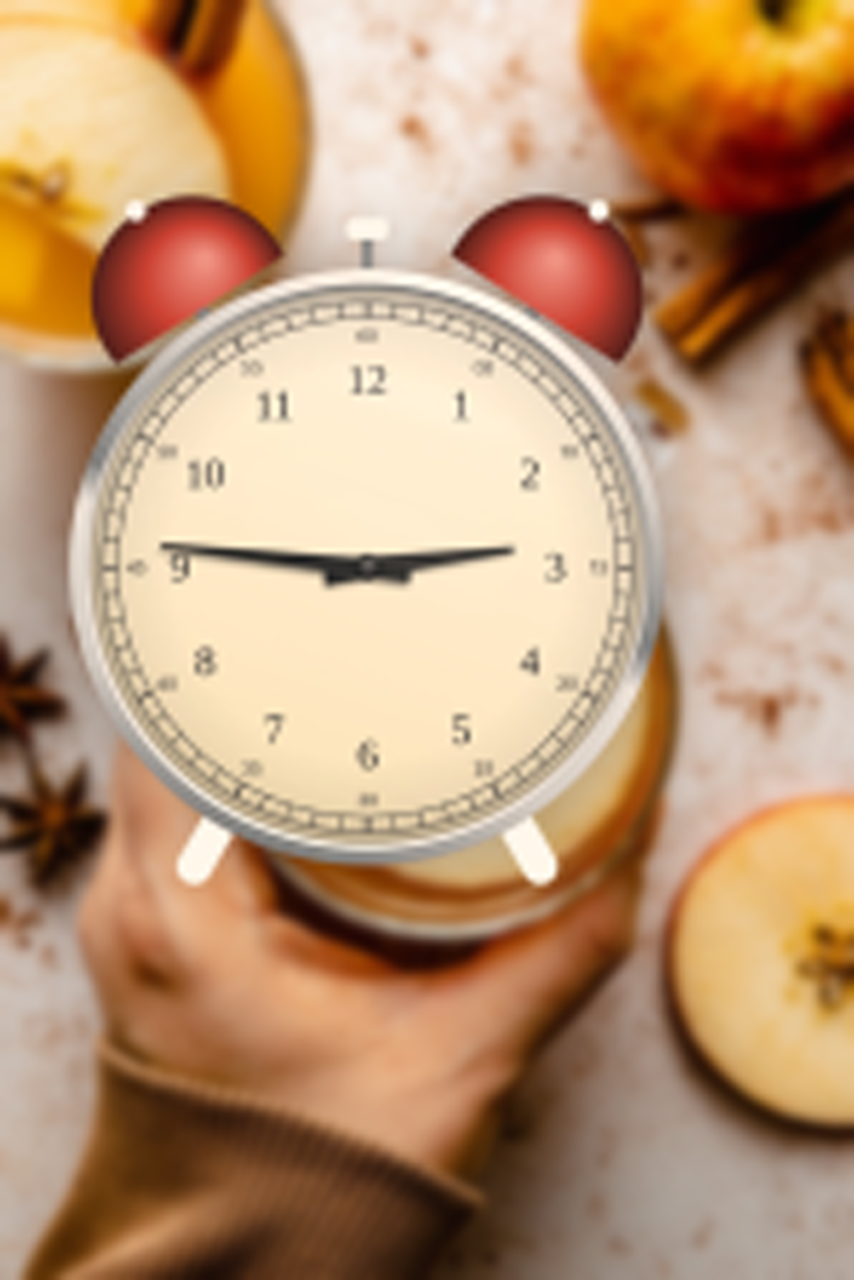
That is 2:46
